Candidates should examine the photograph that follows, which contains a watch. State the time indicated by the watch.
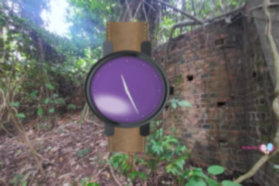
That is 11:26
